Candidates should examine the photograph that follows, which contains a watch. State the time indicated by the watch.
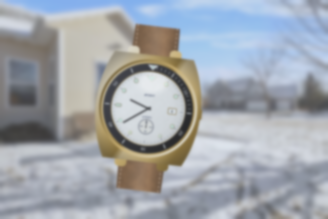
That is 9:39
